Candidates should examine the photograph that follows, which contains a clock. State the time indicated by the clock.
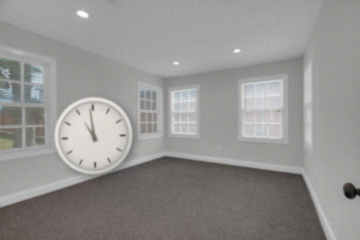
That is 10:59
